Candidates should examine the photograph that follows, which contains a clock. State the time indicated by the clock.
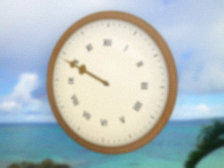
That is 9:49
